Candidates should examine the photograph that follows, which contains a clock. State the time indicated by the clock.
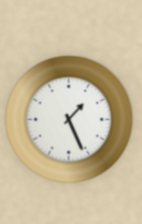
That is 1:26
